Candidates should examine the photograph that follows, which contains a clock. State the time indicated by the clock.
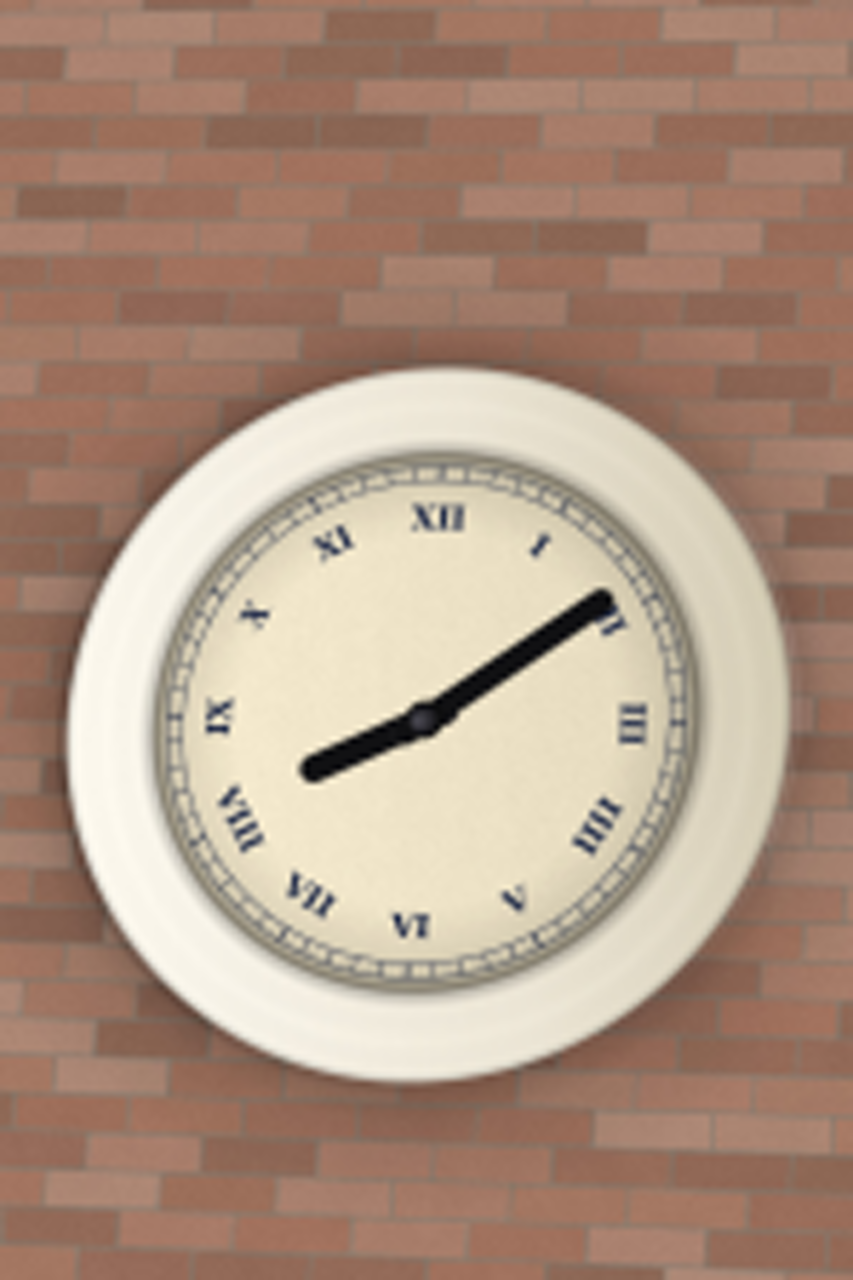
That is 8:09
